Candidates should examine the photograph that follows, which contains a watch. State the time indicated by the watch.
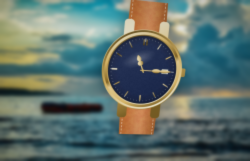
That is 11:15
